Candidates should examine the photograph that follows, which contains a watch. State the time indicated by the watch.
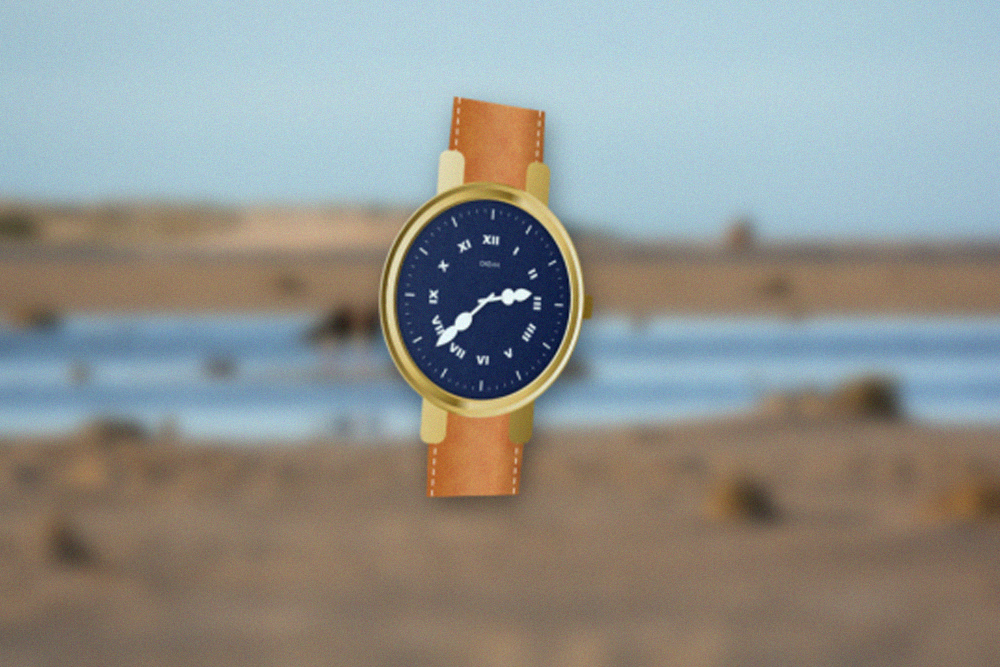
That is 2:38
